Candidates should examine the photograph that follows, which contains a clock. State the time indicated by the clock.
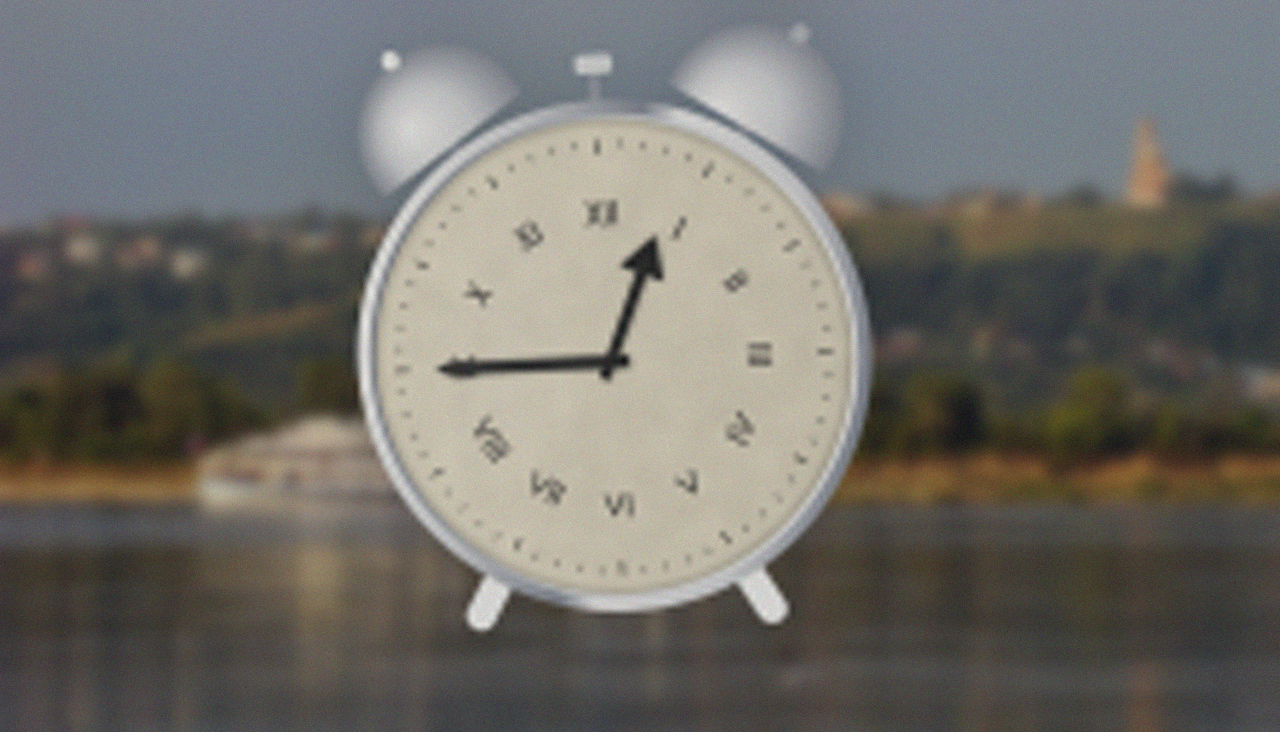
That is 12:45
